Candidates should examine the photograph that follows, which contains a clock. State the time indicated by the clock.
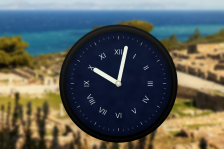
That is 10:02
